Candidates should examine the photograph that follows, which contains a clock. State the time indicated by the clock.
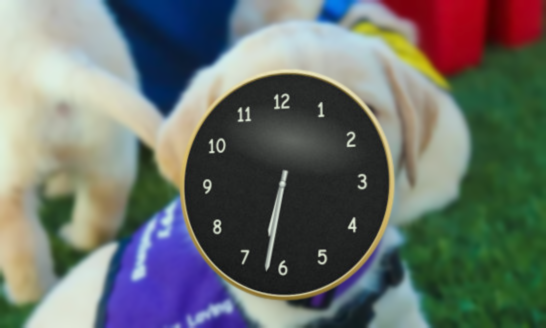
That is 6:32
